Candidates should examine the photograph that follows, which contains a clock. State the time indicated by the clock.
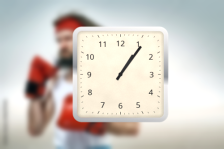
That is 1:06
